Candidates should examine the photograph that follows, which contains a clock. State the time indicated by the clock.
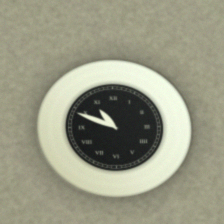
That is 10:49
